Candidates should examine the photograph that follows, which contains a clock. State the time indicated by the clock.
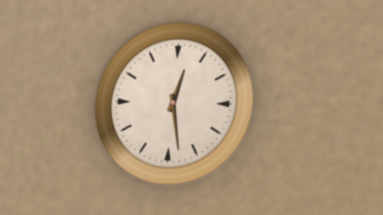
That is 12:28
